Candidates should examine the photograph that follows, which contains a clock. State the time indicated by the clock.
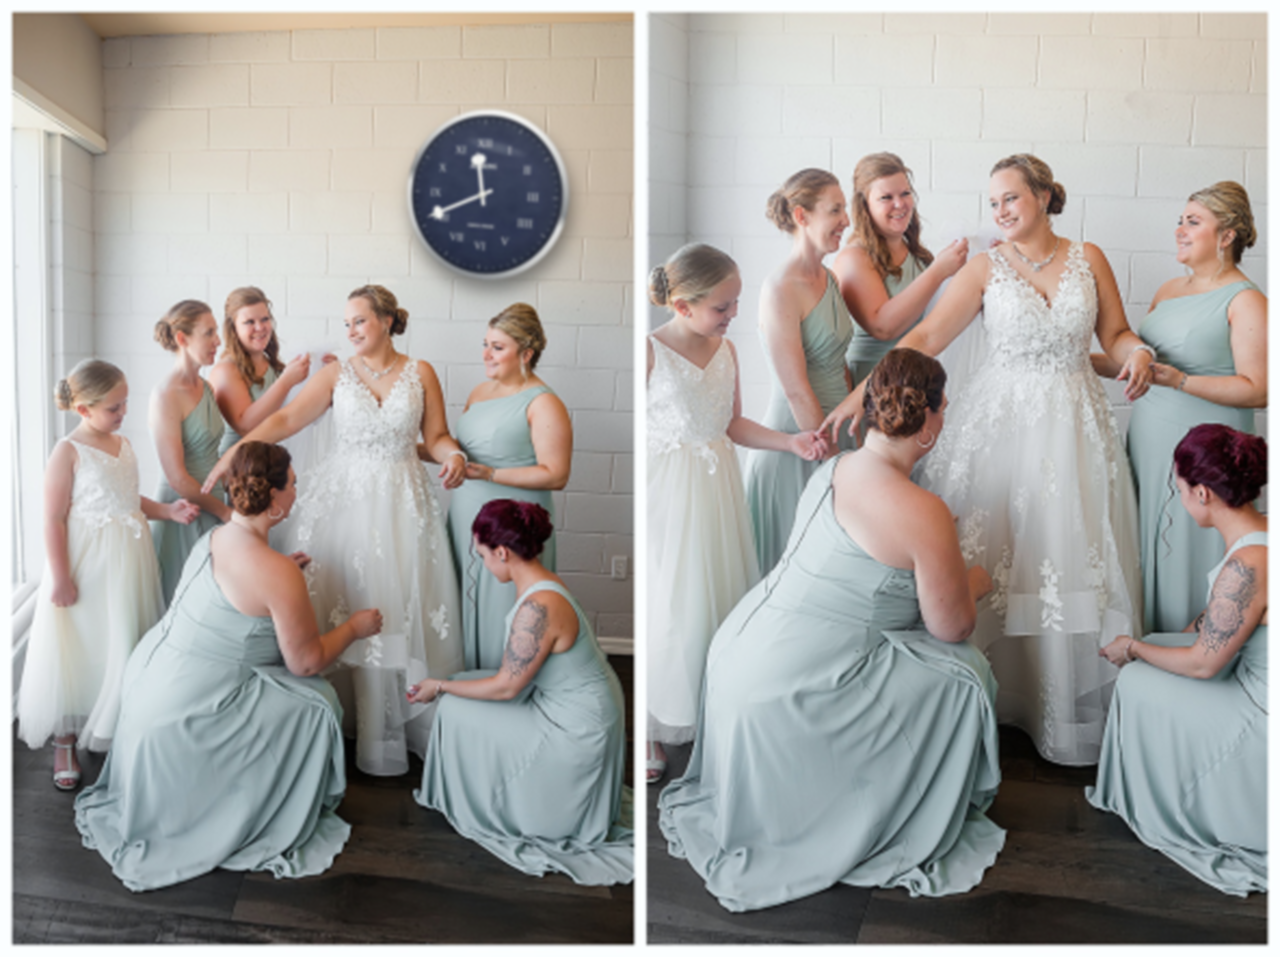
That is 11:41
